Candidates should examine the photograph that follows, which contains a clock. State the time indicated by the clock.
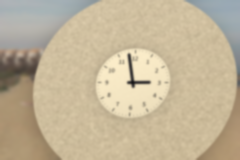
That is 2:58
